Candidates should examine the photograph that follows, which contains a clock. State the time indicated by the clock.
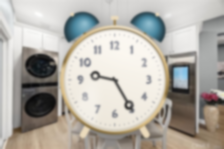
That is 9:25
